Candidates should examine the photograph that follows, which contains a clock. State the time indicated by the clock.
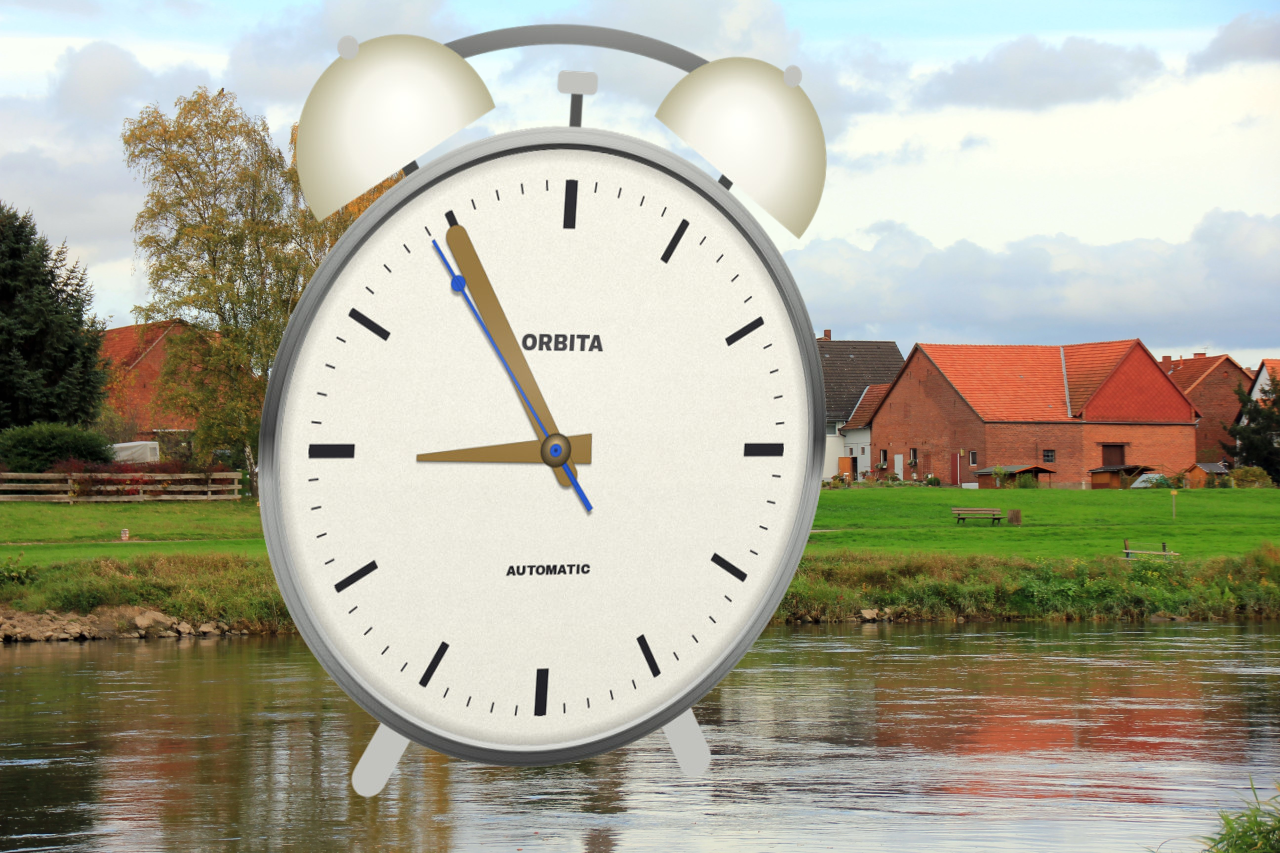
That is 8:54:54
